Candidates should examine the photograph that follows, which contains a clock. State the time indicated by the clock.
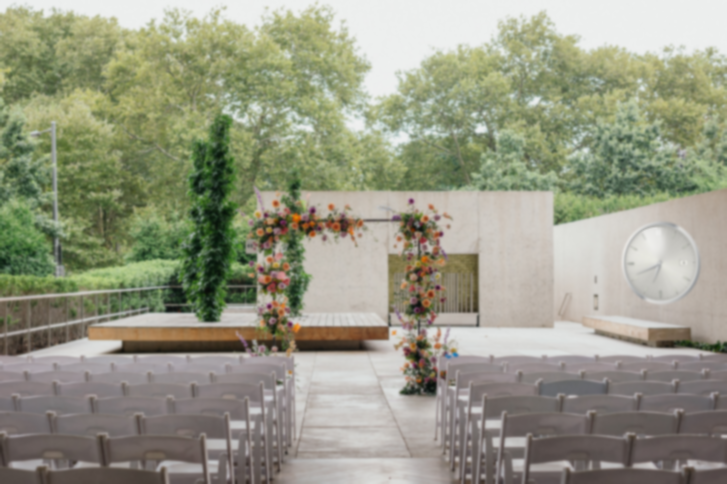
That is 6:41
